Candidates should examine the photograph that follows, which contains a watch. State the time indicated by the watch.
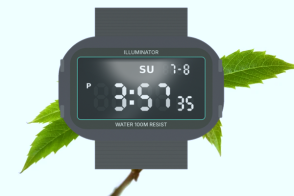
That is 3:57:35
